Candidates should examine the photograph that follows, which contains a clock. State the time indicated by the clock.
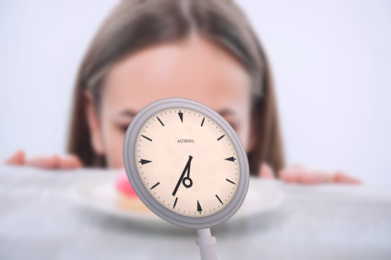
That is 6:36
